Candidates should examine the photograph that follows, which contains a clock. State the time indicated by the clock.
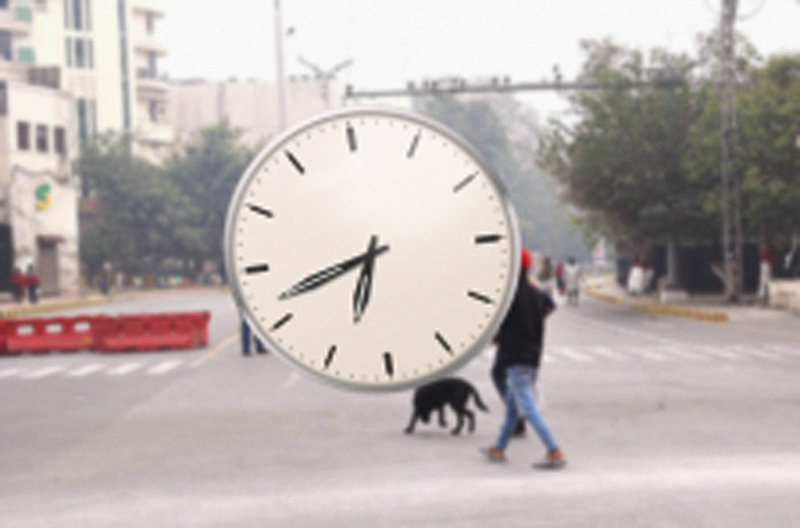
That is 6:42
